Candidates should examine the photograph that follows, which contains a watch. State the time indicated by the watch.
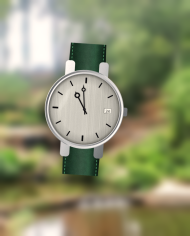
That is 10:59
